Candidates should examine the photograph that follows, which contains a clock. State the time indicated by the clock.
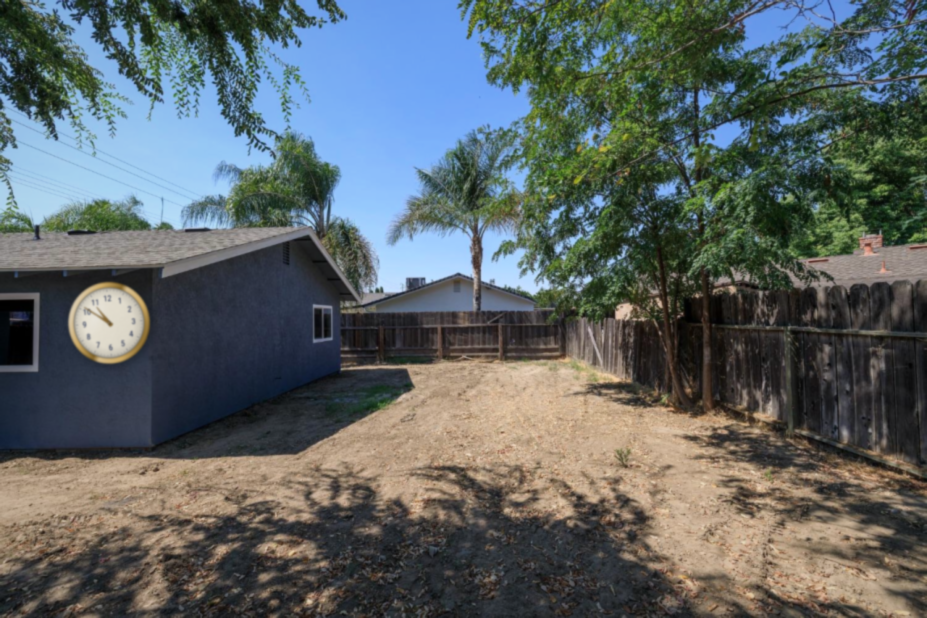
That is 10:51
